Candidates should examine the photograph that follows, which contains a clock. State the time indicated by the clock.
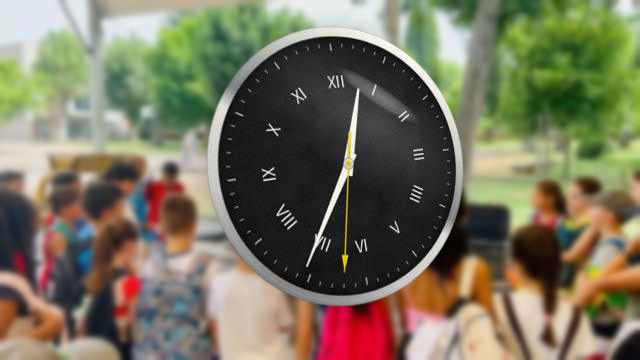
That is 12:35:32
